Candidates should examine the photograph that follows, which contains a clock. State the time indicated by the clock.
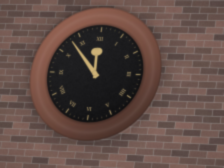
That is 11:53
